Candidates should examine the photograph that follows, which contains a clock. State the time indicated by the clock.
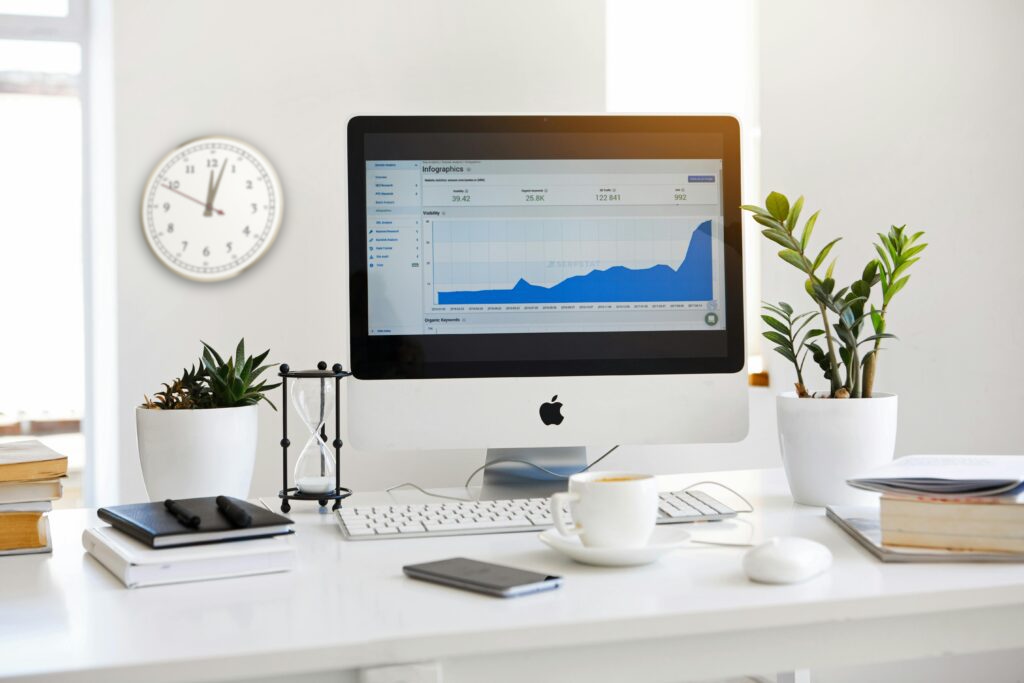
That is 12:02:49
